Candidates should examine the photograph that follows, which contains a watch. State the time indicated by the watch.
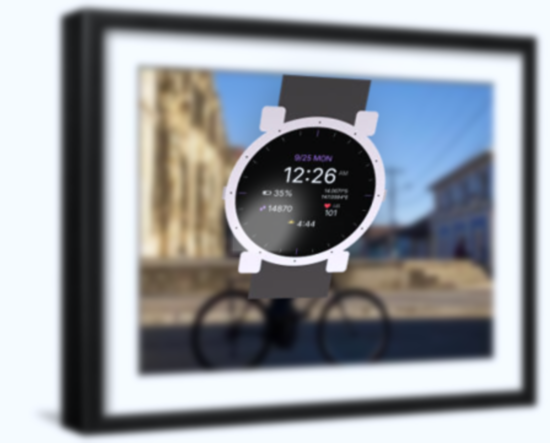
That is 12:26
